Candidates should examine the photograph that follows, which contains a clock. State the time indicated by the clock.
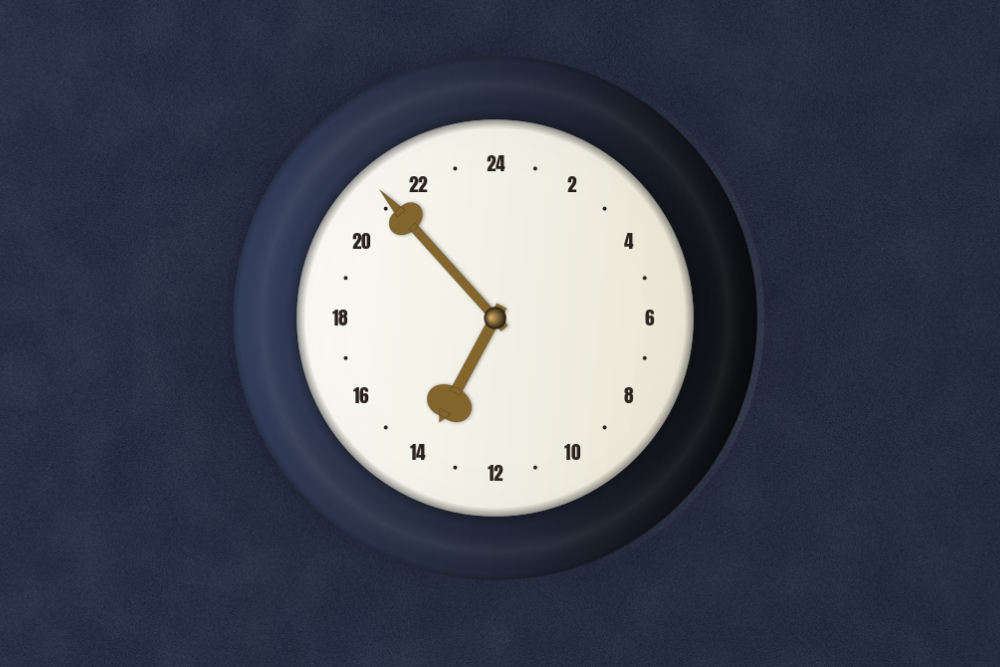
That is 13:53
